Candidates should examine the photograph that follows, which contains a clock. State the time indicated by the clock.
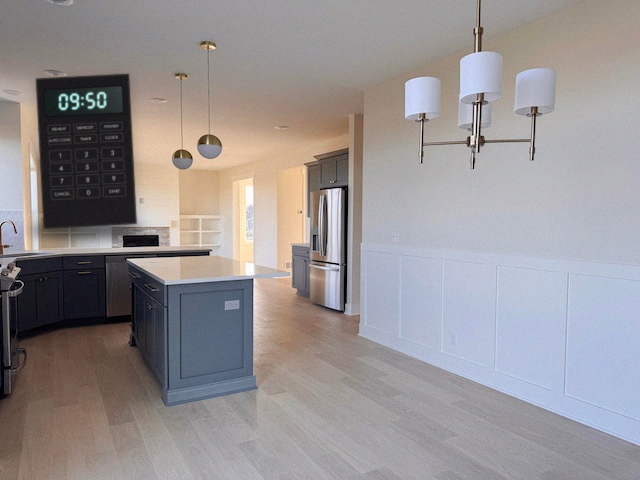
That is 9:50
